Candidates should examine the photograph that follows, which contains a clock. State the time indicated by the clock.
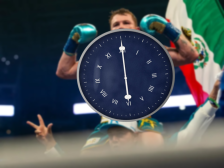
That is 6:00
